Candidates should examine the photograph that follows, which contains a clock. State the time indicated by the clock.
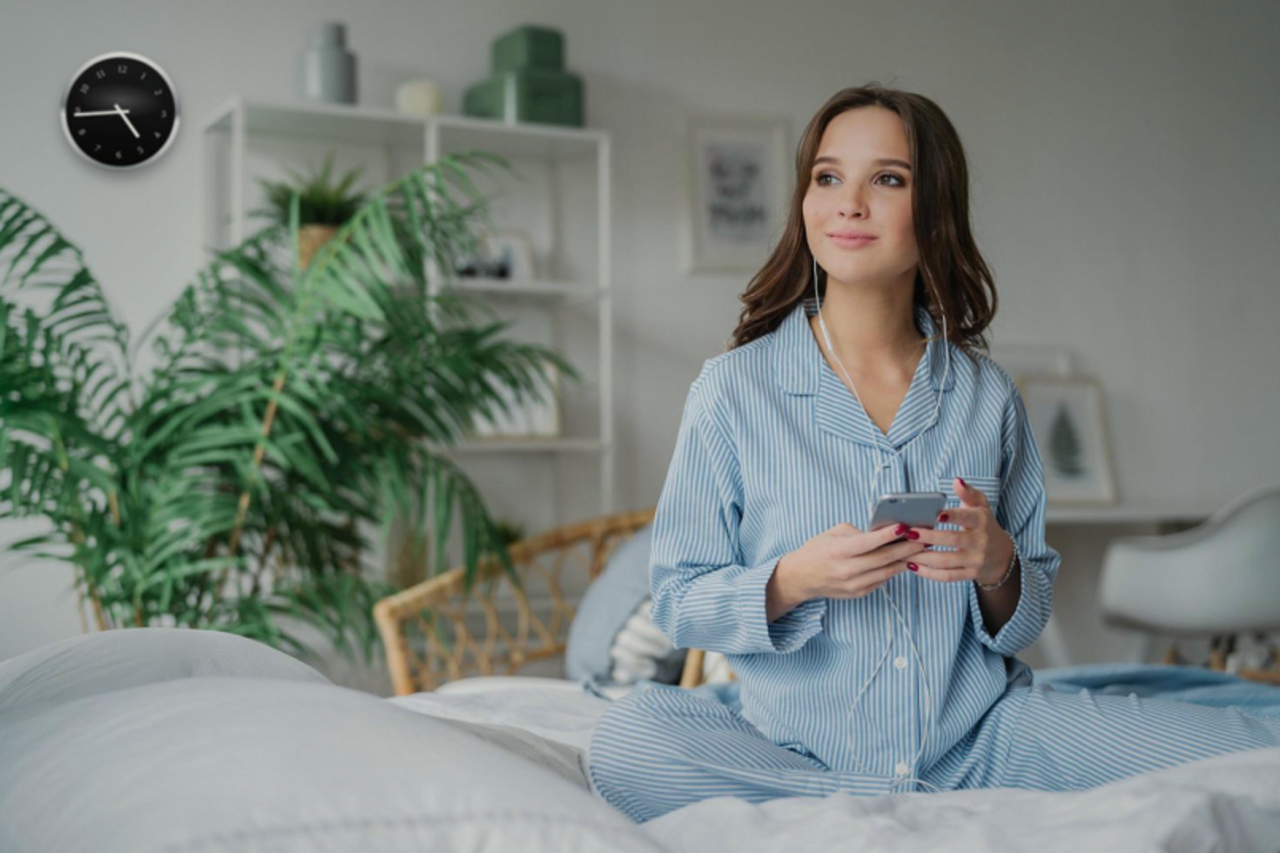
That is 4:44
